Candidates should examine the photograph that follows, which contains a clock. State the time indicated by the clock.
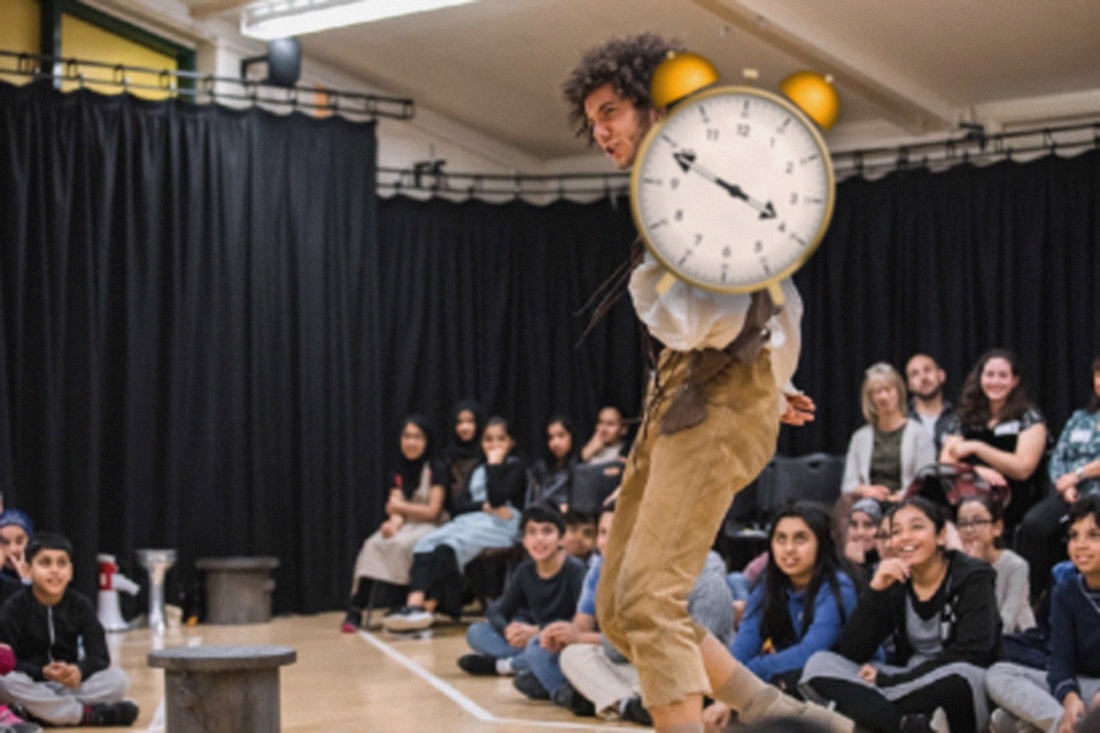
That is 3:49
